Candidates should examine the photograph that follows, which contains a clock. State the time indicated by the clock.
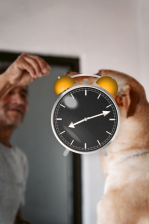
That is 8:12
